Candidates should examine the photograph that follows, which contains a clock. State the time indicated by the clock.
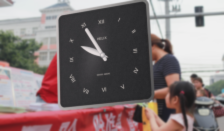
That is 9:55
